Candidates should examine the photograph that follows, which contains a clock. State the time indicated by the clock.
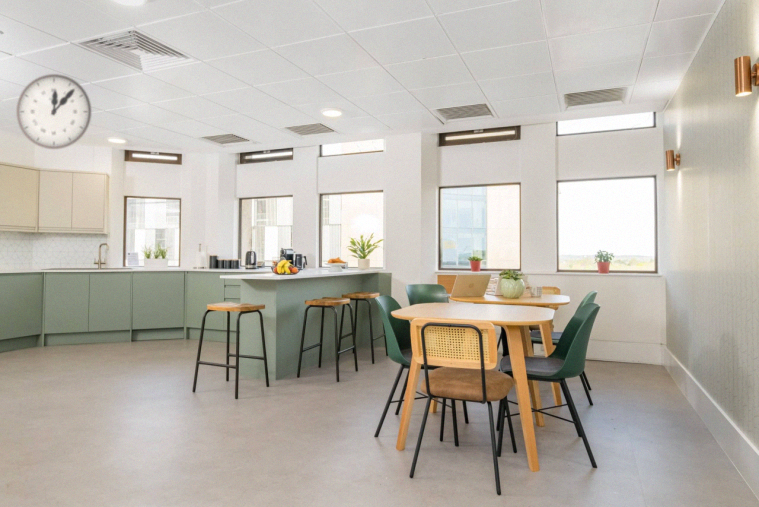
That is 12:07
